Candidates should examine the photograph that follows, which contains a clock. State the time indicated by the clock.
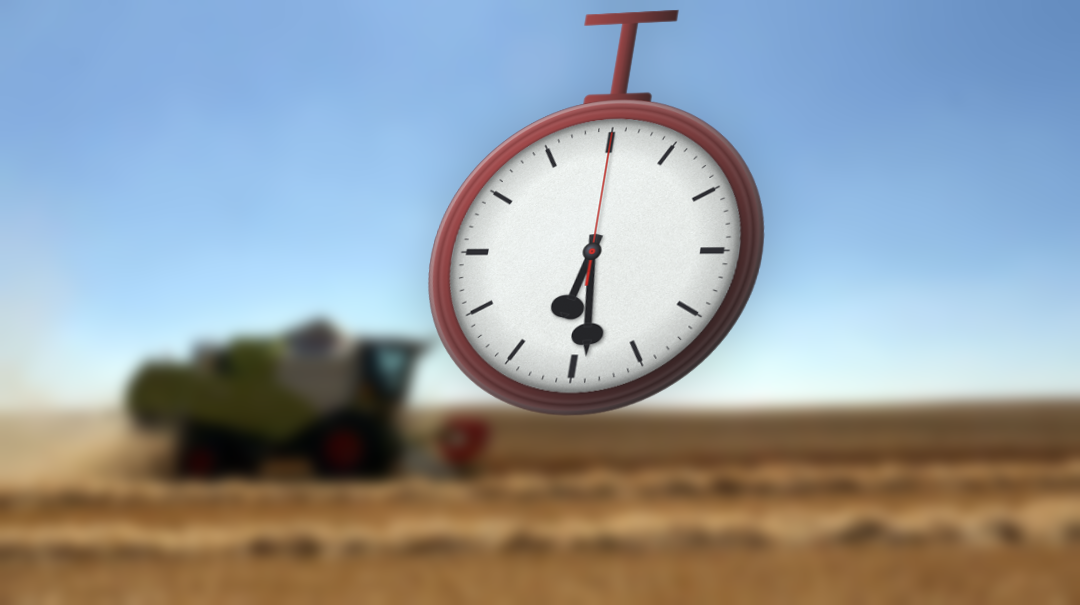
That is 6:29:00
